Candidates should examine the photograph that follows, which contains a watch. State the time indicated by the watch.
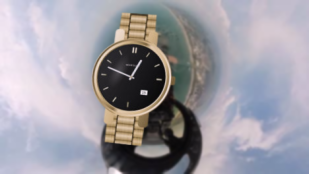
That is 12:48
